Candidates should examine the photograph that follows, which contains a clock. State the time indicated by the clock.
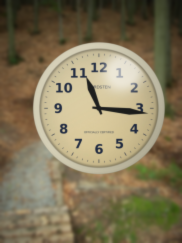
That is 11:16
